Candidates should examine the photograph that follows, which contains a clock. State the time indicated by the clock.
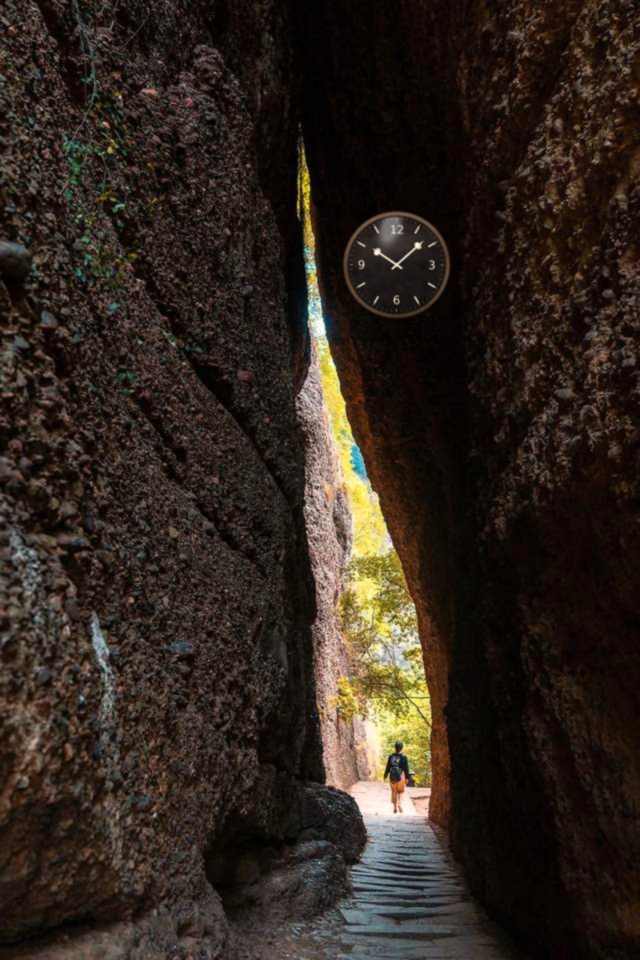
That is 10:08
